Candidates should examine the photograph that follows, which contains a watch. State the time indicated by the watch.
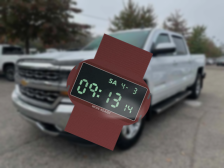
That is 9:13:14
